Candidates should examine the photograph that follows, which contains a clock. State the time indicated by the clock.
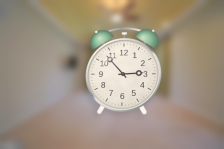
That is 2:53
